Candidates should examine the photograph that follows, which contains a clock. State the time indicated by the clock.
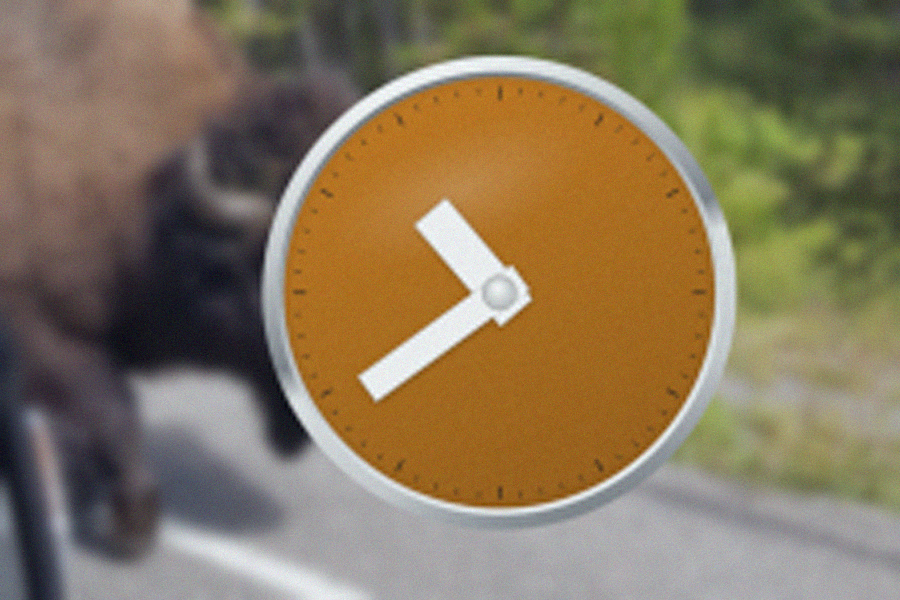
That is 10:39
